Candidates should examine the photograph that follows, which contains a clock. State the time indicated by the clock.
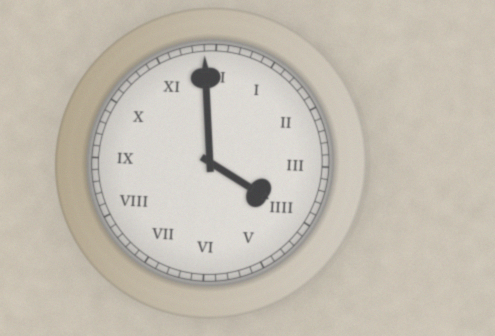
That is 3:59
